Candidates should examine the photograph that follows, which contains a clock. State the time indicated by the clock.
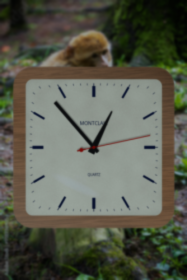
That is 12:53:13
